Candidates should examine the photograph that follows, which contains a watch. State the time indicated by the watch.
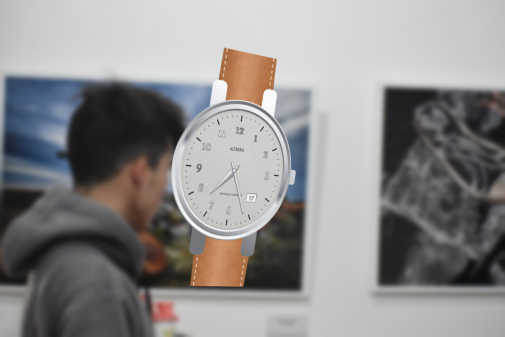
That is 7:26
